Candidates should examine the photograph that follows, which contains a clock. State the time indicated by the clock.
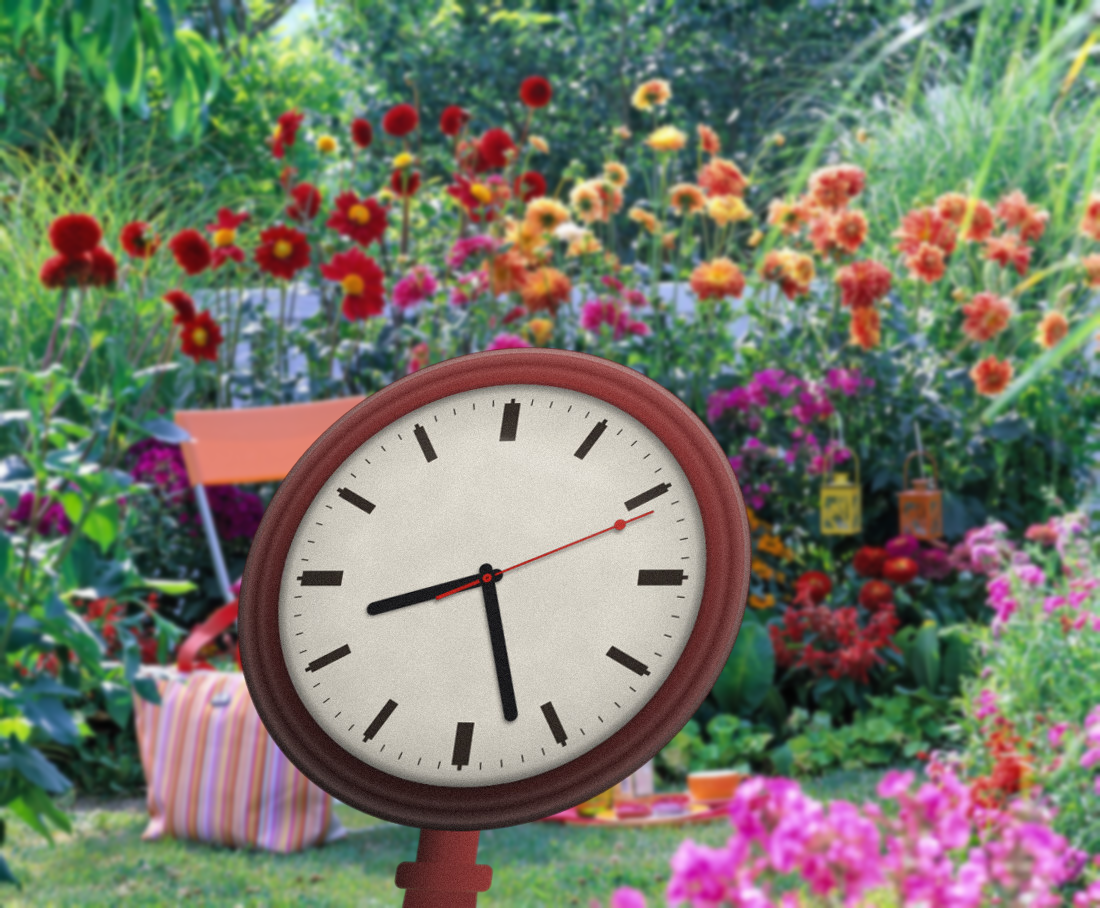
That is 8:27:11
